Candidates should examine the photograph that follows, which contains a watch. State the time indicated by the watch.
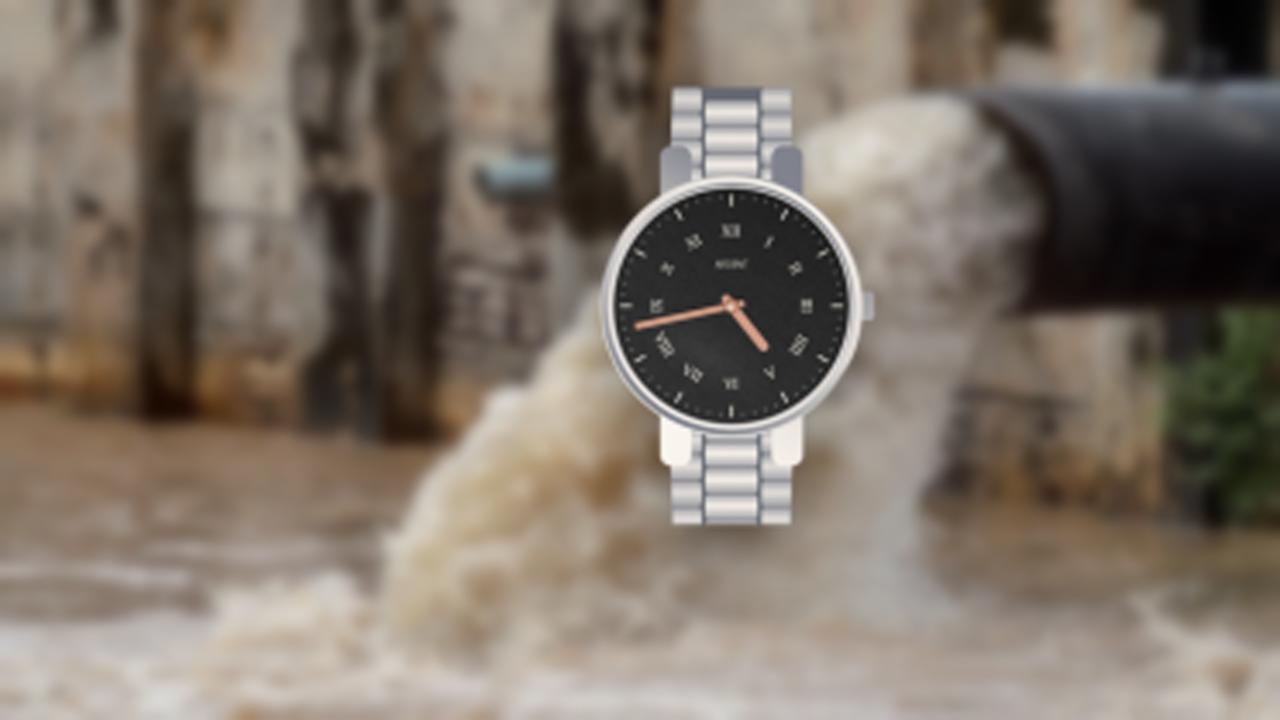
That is 4:43
